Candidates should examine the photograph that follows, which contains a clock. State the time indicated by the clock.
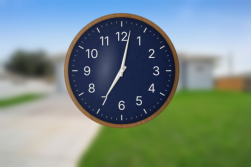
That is 7:02
